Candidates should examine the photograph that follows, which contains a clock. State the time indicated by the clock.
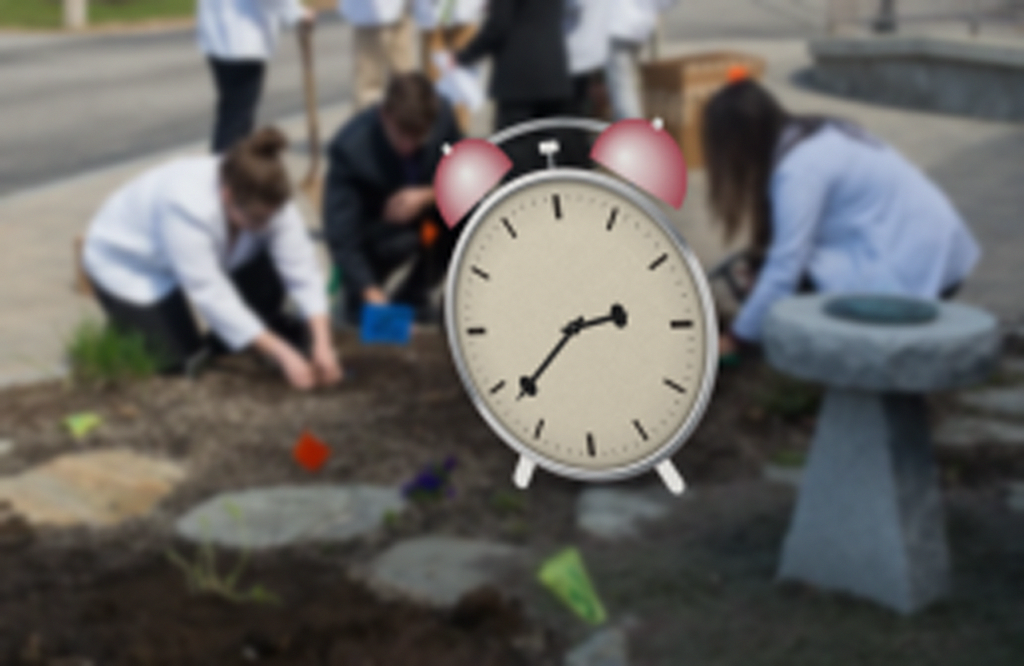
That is 2:38
